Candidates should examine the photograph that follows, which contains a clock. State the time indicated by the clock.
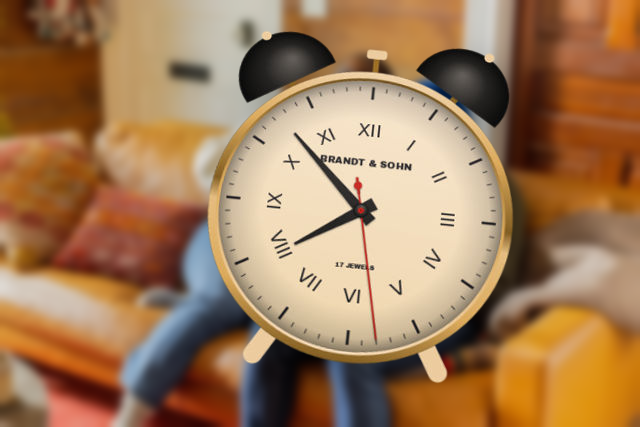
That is 7:52:28
